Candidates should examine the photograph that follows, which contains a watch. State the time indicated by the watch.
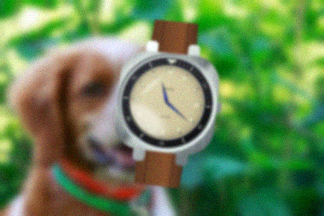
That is 11:21
